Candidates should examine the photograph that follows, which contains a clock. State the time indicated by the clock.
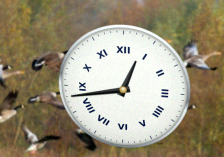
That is 12:43
